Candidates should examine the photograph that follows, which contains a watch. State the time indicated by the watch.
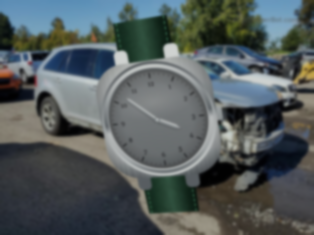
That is 3:52
